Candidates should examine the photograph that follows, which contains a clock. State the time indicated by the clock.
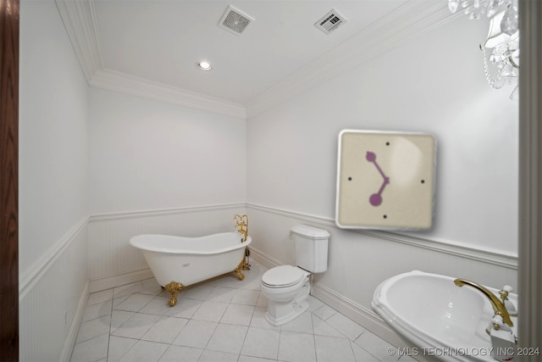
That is 6:54
